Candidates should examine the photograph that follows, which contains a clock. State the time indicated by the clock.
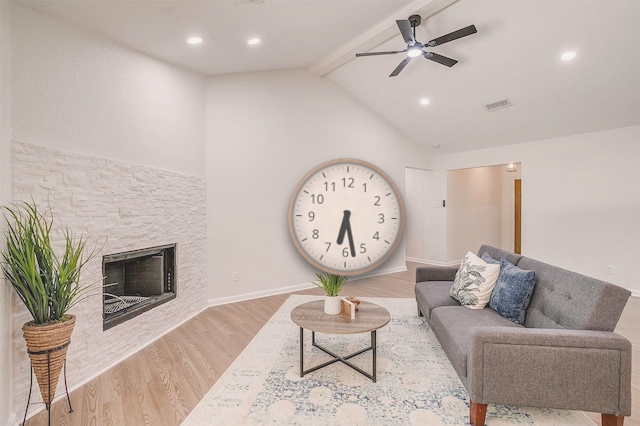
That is 6:28
